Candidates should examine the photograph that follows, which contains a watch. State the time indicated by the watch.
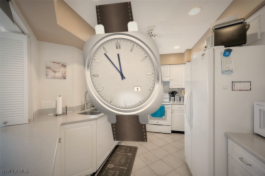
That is 11:54
